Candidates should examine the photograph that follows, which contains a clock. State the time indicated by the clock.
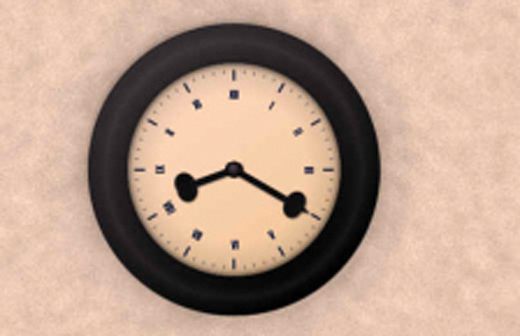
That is 8:20
